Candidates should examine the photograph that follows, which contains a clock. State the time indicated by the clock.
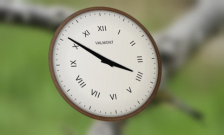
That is 3:51
